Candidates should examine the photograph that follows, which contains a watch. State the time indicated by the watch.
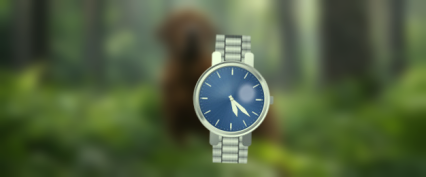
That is 5:22
